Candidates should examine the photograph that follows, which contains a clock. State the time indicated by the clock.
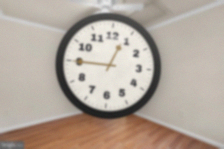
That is 12:45
